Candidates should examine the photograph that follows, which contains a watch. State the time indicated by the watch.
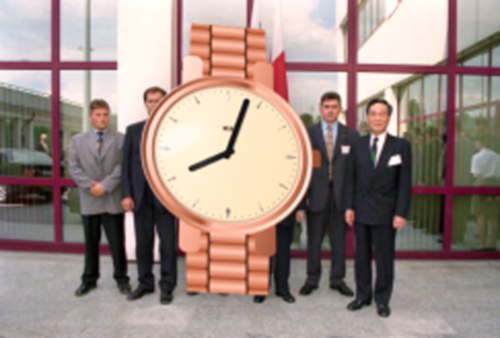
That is 8:03
